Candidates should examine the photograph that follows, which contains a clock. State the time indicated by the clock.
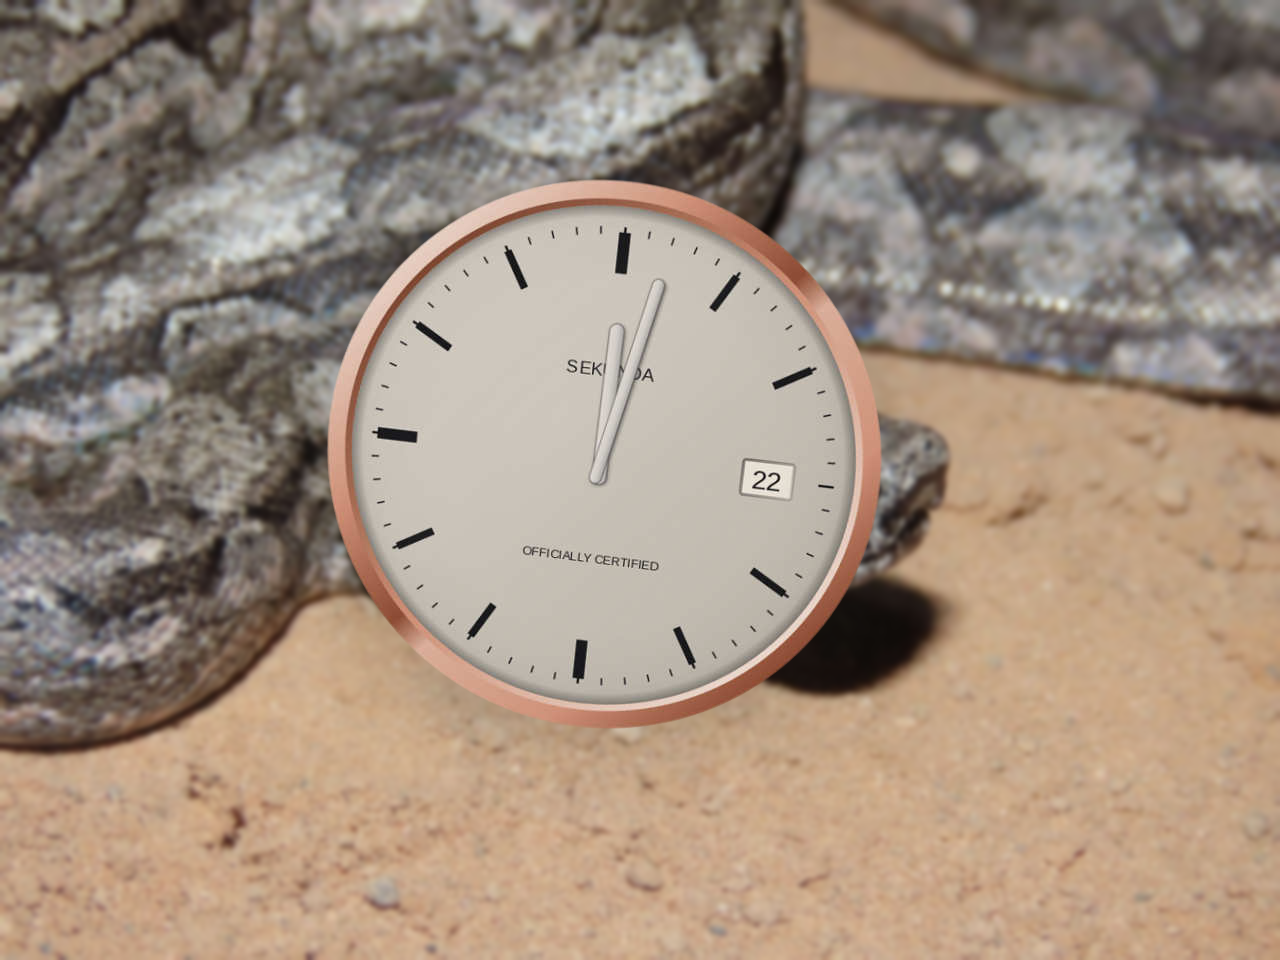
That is 12:02
